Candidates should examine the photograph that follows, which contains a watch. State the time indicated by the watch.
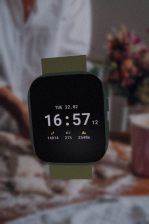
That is 16:57
